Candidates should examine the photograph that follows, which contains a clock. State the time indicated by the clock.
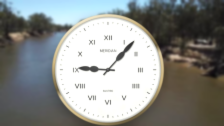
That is 9:07
